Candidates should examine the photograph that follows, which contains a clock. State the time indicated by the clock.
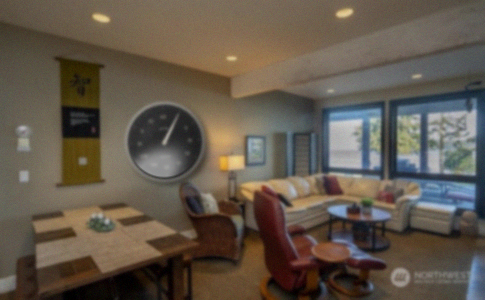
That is 1:05
